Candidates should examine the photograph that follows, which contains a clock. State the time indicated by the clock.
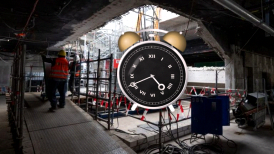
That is 4:41
